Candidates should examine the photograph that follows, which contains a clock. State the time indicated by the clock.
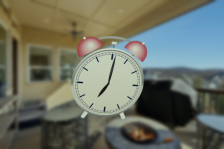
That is 7:01
